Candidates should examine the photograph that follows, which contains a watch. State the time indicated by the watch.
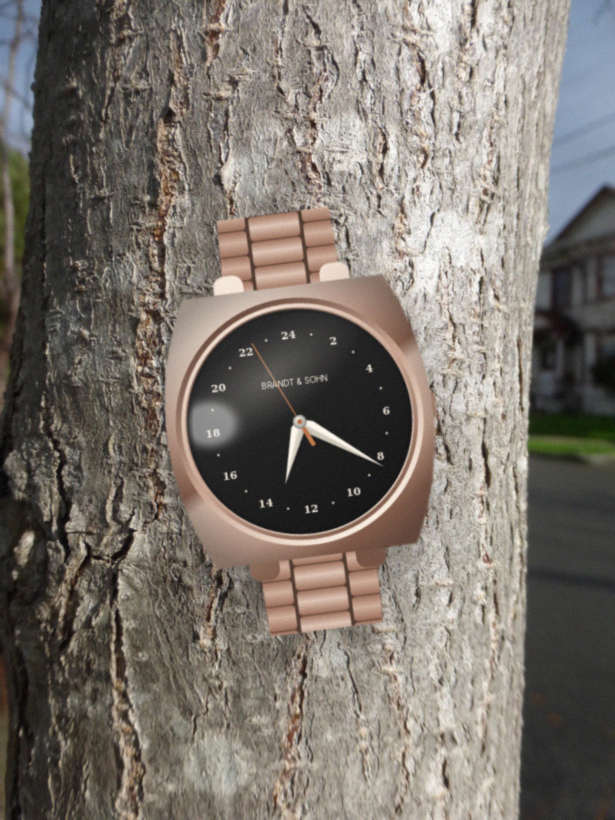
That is 13:20:56
